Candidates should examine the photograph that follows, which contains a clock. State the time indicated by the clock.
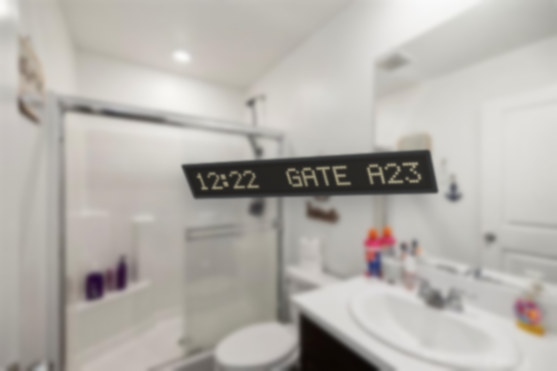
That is 12:22
